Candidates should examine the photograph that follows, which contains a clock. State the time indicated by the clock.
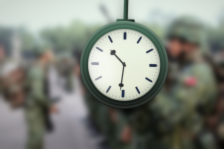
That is 10:31
